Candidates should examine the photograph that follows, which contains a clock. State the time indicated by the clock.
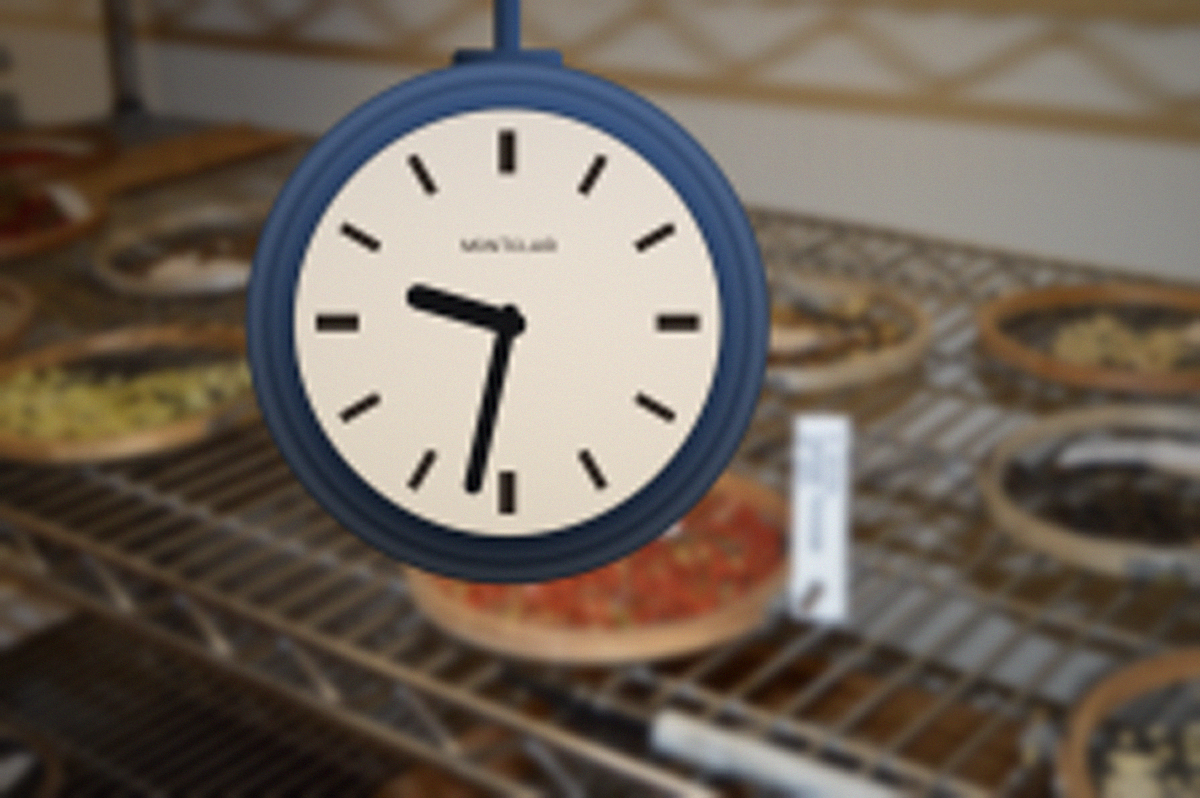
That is 9:32
